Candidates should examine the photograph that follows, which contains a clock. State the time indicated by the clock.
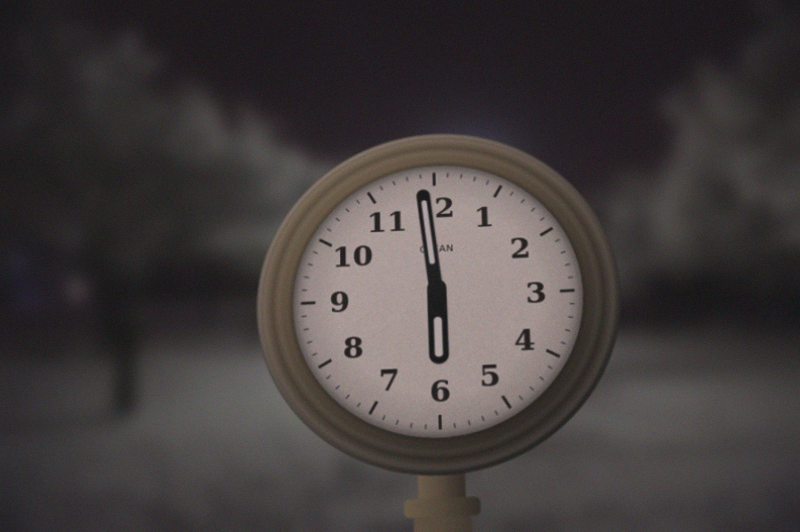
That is 5:59
